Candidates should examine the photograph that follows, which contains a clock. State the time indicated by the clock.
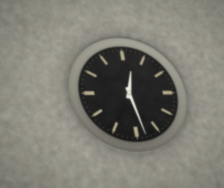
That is 12:28
